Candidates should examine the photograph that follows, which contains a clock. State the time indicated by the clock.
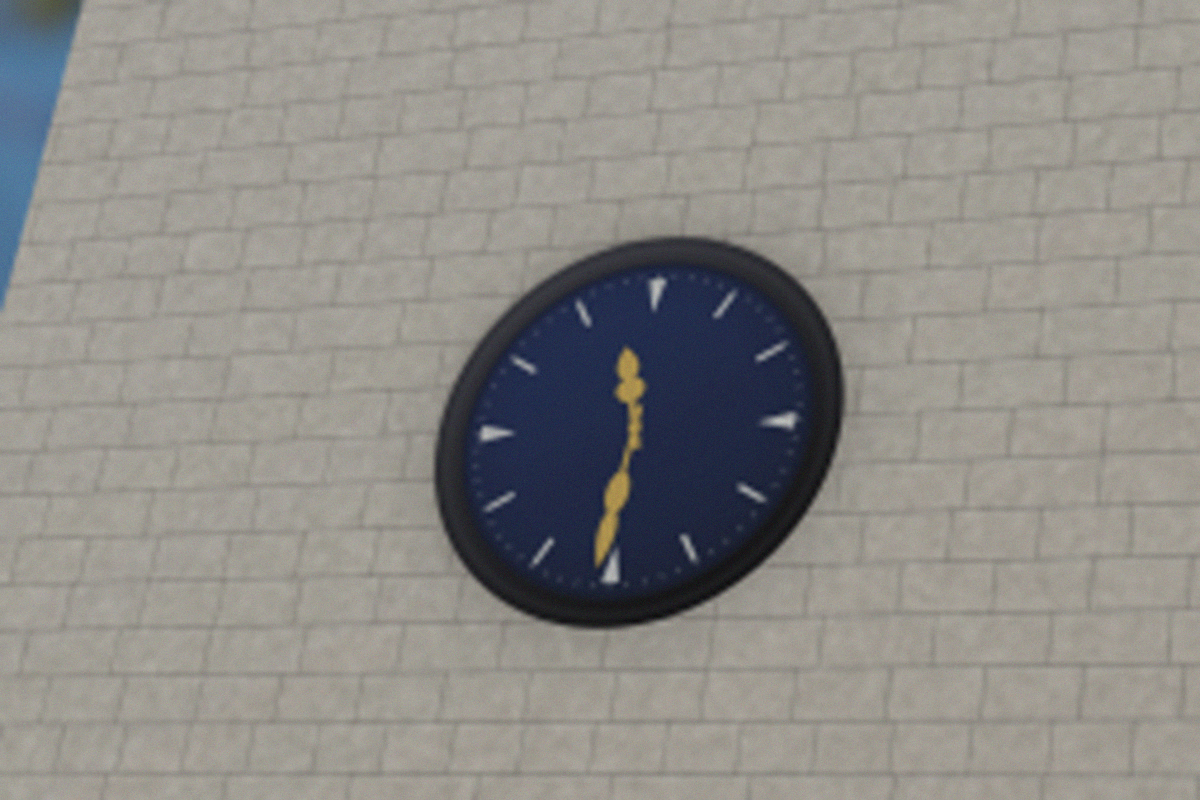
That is 11:31
